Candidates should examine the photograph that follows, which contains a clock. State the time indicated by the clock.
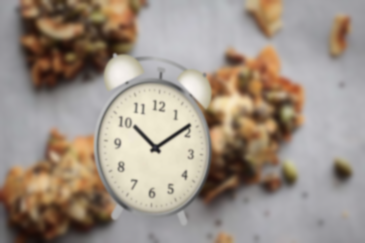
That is 10:09
